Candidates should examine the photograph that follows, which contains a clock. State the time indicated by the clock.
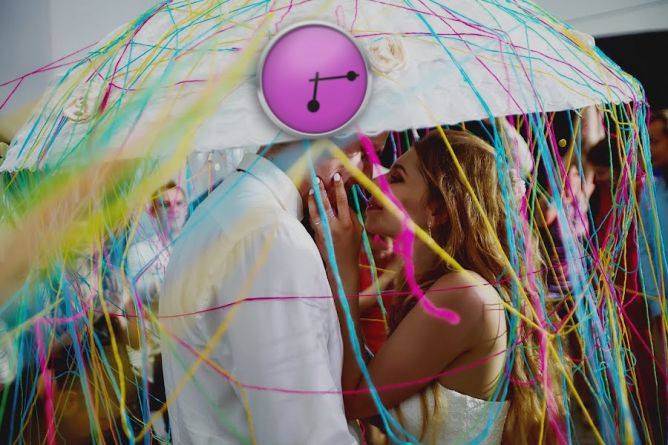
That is 6:14
